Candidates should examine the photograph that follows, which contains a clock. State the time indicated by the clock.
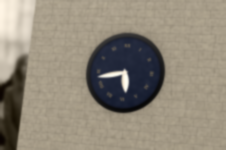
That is 5:43
